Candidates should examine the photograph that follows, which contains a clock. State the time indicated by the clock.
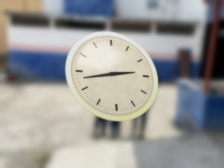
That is 2:43
